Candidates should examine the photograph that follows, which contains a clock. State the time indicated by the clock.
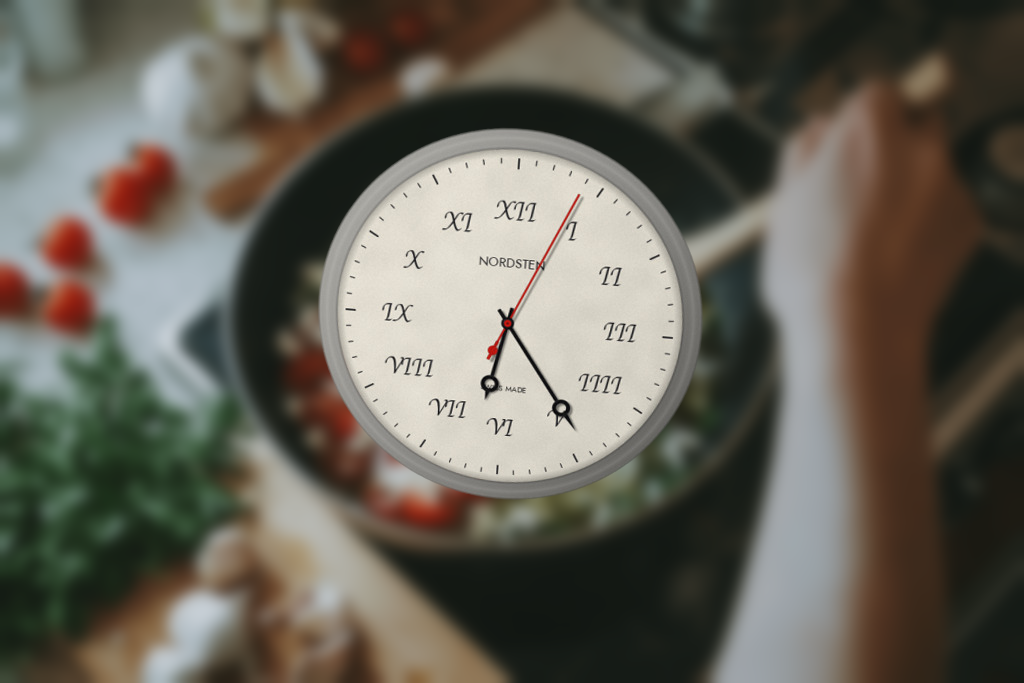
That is 6:24:04
